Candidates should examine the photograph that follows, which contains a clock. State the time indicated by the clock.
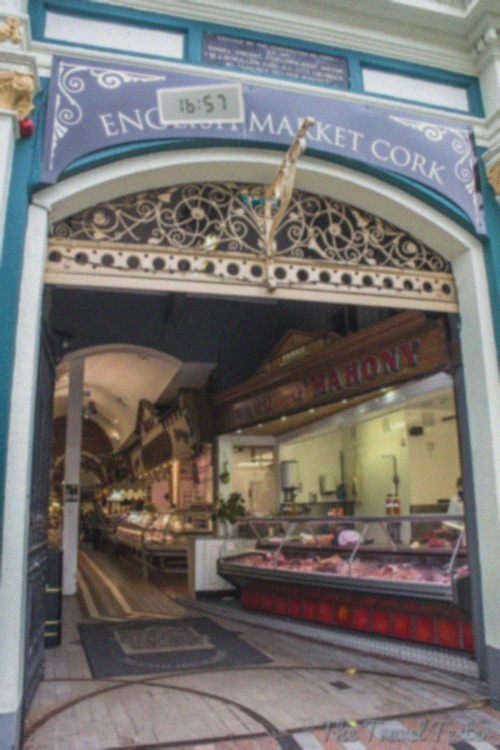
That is 16:57
